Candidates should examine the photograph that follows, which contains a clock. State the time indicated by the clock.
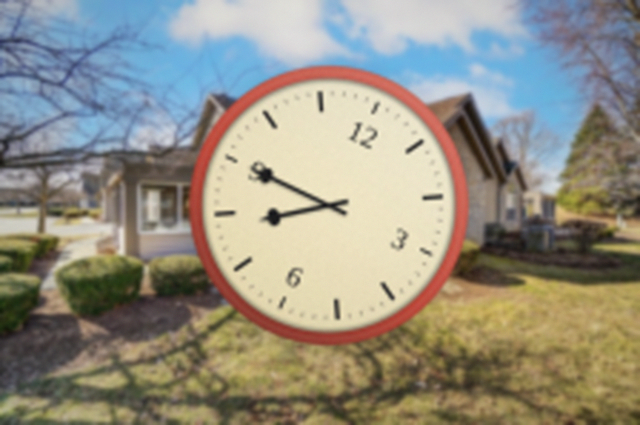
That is 7:45
